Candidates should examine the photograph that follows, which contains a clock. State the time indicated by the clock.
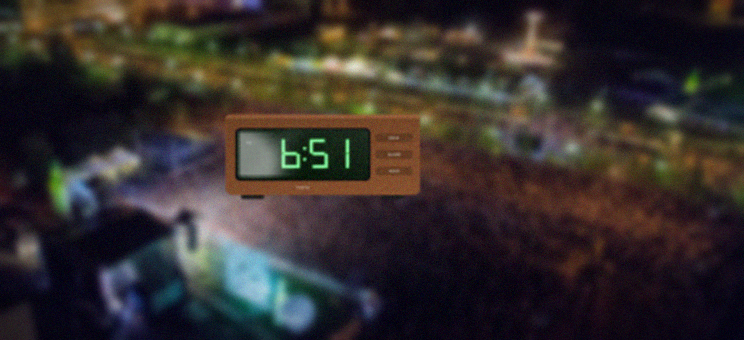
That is 6:51
